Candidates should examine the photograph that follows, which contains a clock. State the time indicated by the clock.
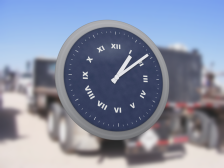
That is 1:09
